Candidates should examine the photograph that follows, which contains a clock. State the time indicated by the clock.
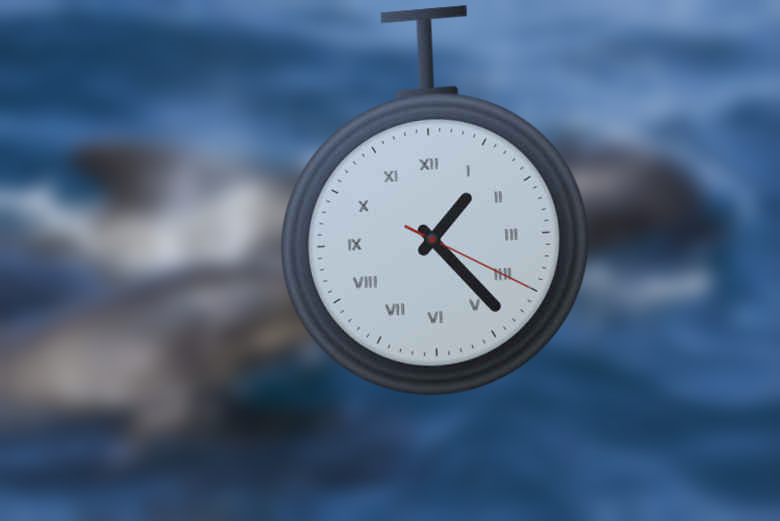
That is 1:23:20
